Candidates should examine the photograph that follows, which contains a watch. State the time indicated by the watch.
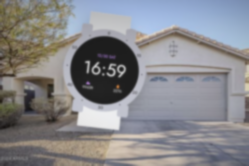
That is 16:59
